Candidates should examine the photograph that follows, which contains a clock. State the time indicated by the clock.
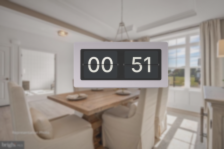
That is 0:51
